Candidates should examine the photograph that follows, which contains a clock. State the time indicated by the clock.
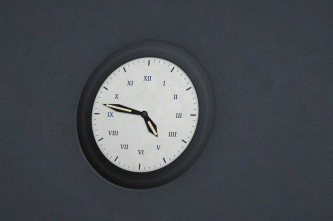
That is 4:47
